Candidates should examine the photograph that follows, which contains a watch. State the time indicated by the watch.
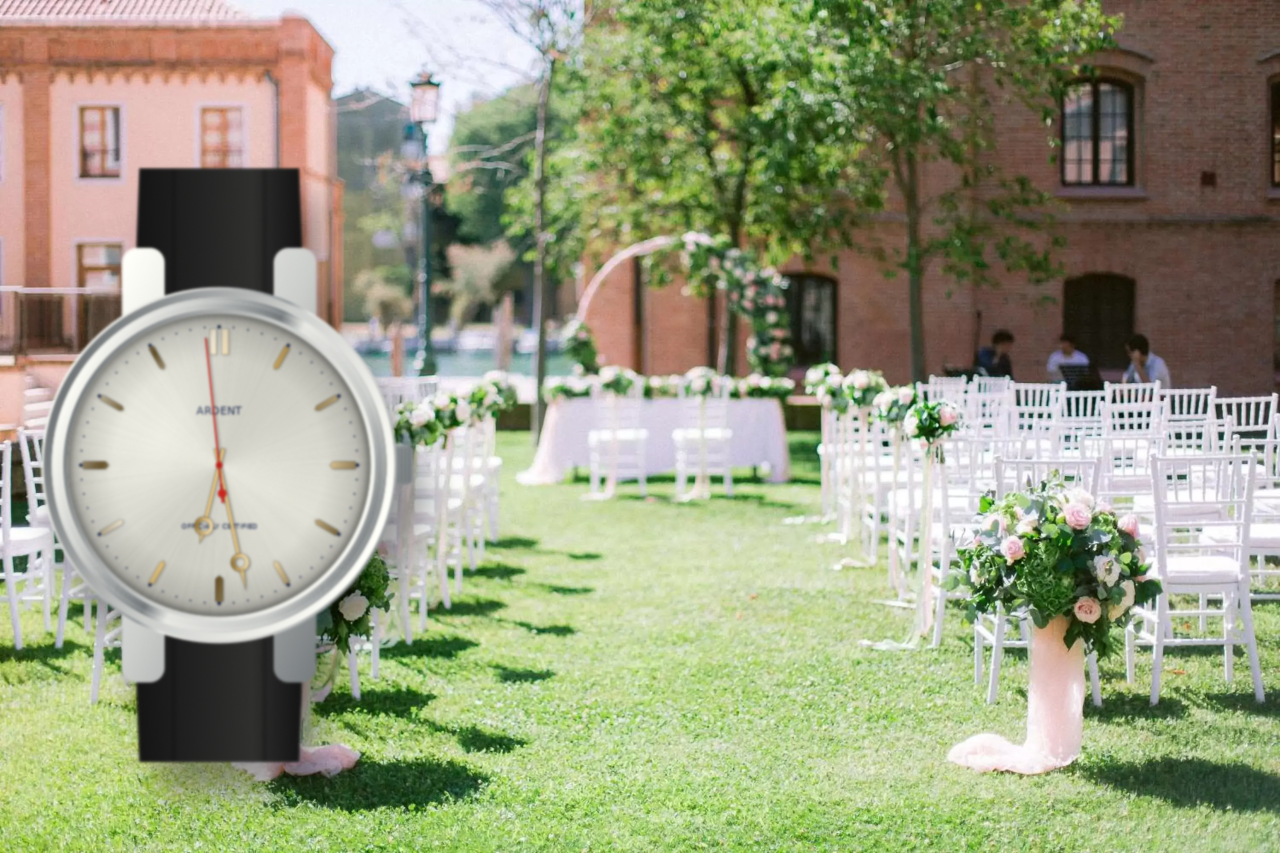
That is 6:27:59
